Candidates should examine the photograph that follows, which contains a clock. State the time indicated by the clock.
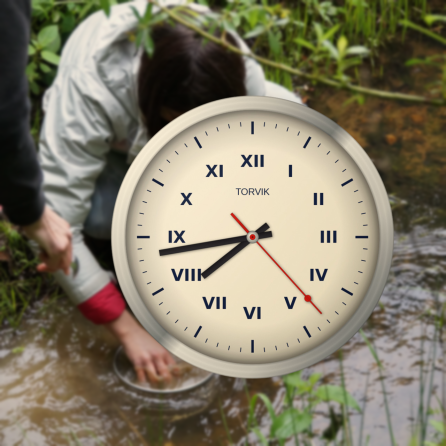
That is 7:43:23
